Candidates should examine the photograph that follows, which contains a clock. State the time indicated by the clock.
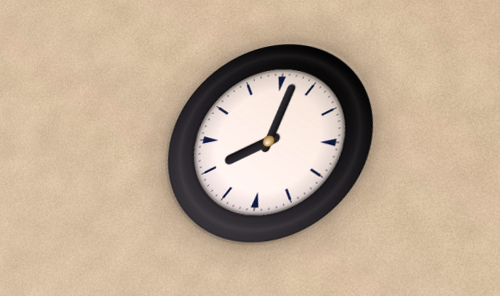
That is 8:02
